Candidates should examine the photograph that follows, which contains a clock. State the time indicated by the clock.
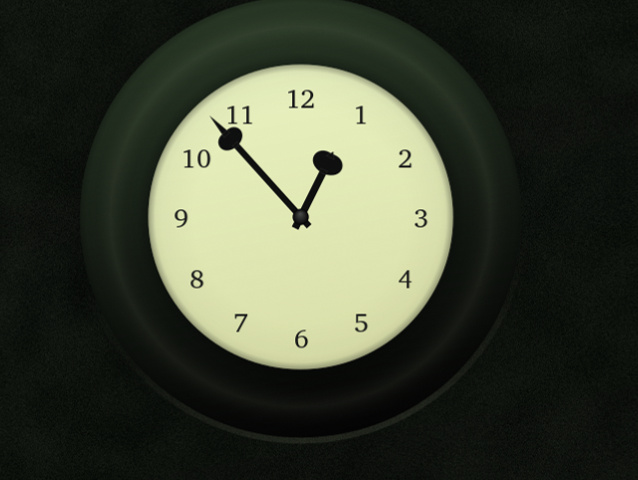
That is 12:53
